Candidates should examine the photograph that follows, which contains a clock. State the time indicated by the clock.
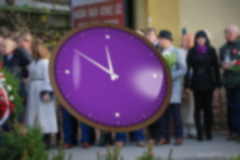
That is 11:51
